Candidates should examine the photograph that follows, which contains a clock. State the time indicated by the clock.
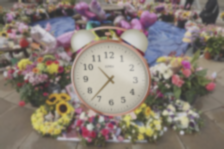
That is 10:37
